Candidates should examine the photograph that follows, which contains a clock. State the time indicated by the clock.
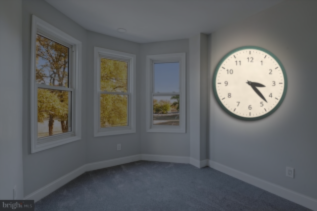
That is 3:23
